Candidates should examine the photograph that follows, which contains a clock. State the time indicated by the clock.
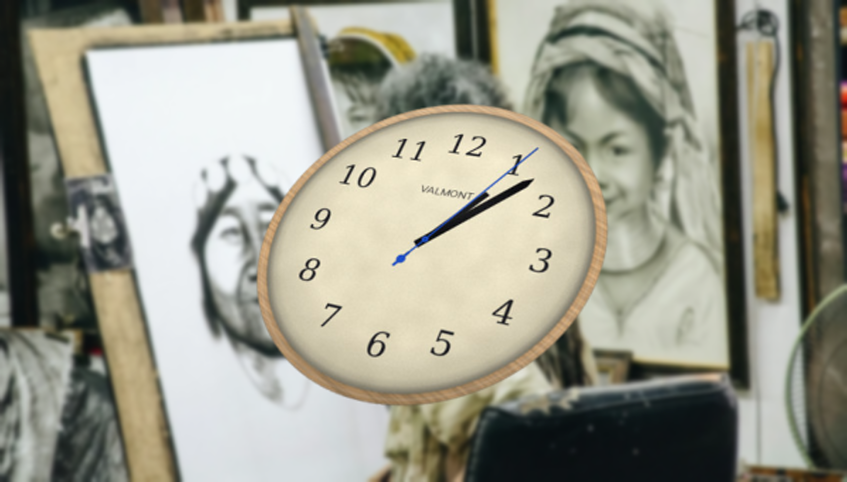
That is 1:07:05
